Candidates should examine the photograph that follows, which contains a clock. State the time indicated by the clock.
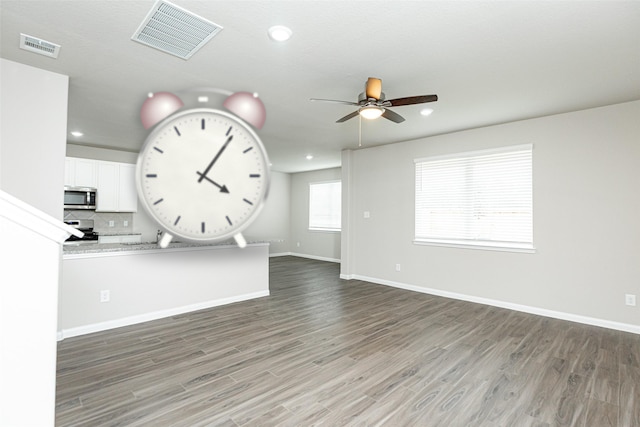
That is 4:06
